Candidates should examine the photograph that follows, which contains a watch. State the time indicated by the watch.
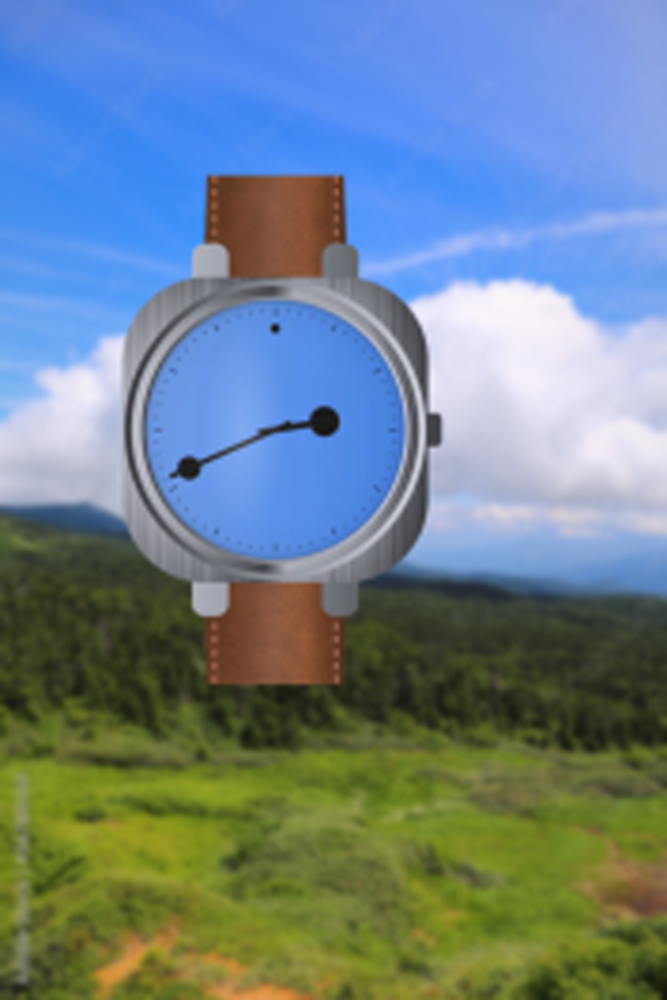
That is 2:41
